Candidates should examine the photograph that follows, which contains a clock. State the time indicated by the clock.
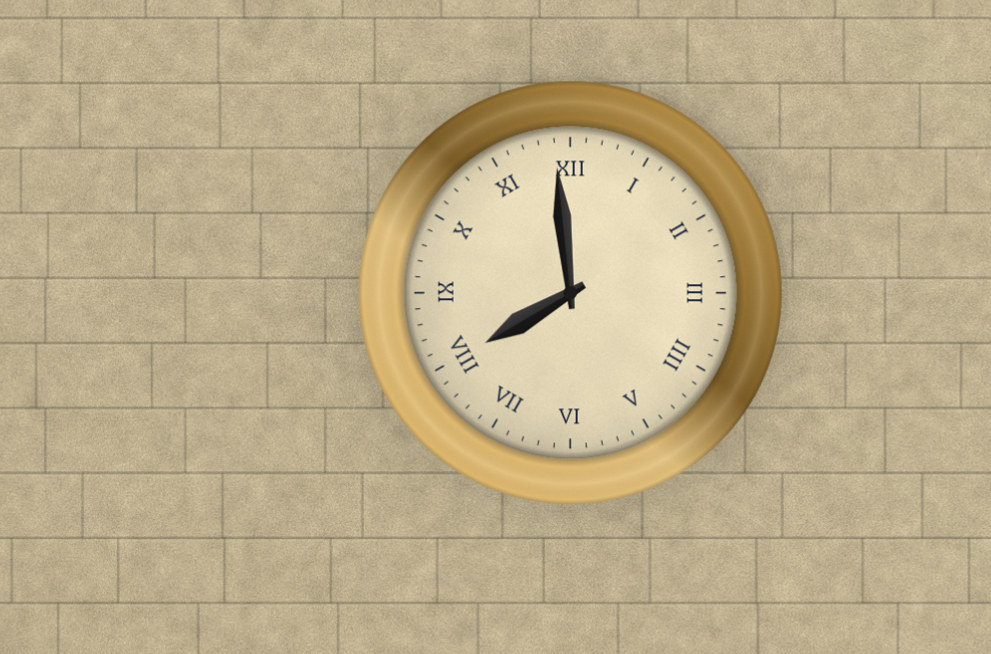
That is 7:59
